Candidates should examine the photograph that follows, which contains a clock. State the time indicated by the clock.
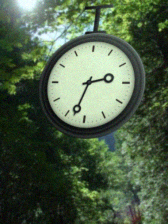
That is 2:33
